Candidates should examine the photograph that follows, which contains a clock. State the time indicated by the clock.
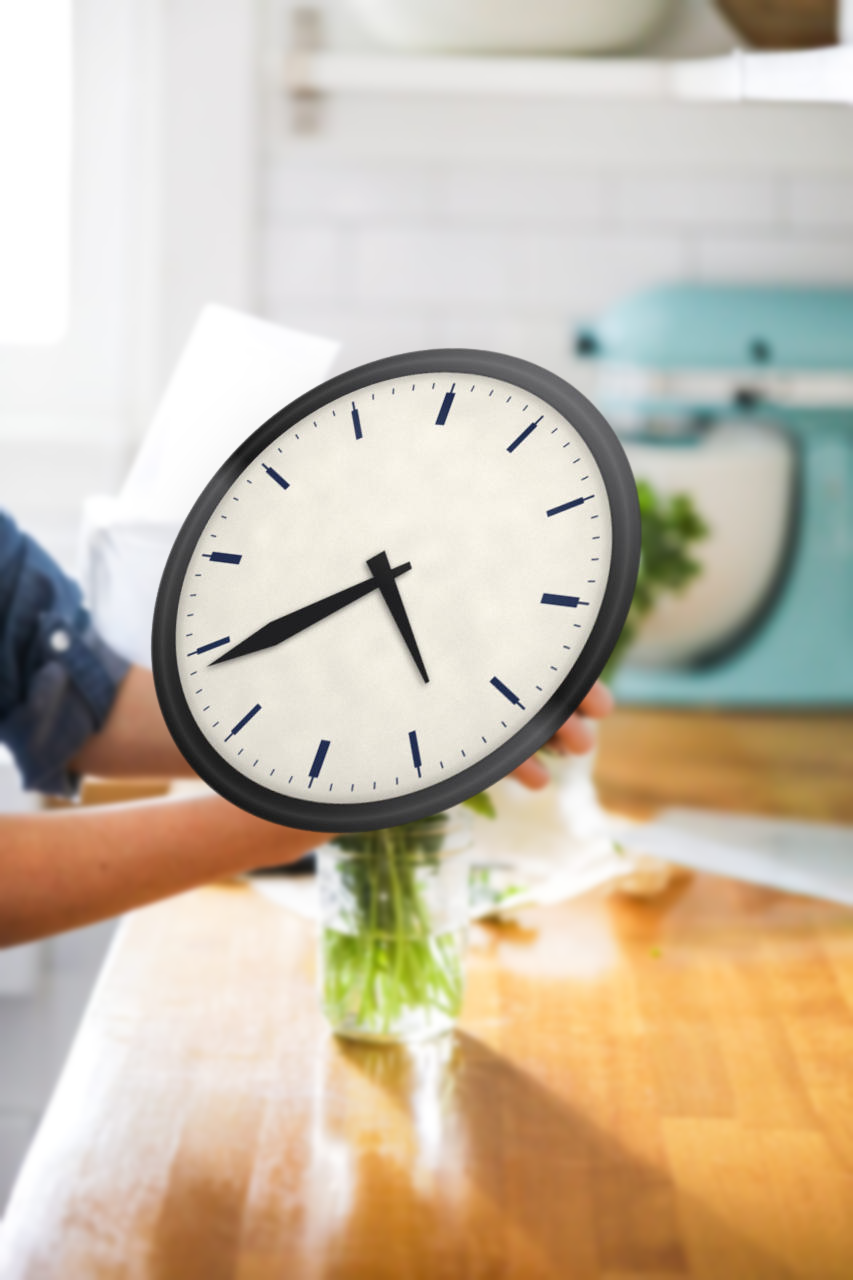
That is 4:39
